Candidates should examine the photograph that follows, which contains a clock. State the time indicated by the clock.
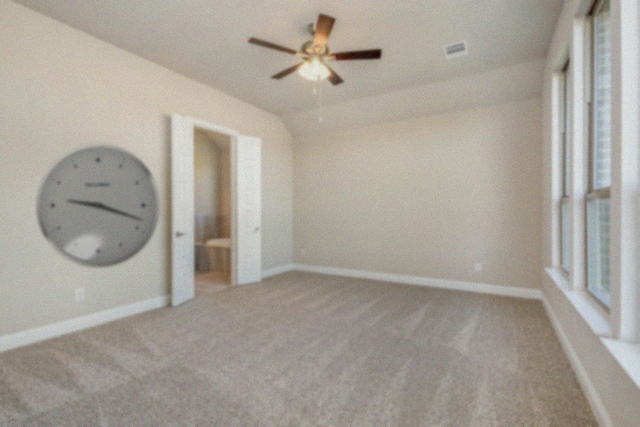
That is 9:18
